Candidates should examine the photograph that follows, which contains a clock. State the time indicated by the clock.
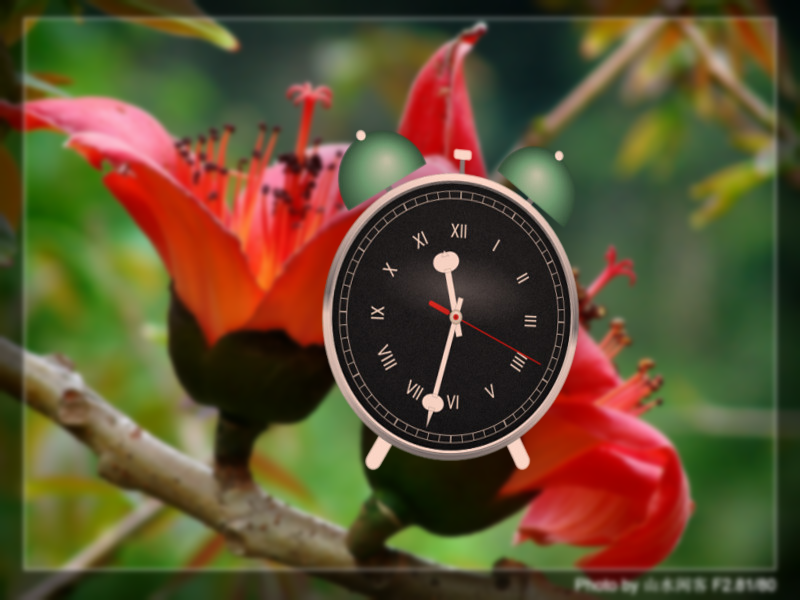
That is 11:32:19
